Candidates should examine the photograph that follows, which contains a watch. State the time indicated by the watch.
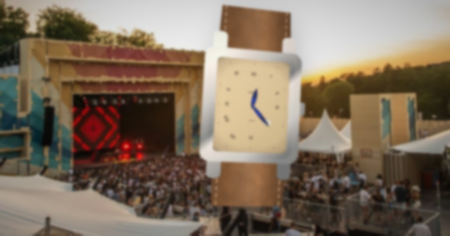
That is 12:23
